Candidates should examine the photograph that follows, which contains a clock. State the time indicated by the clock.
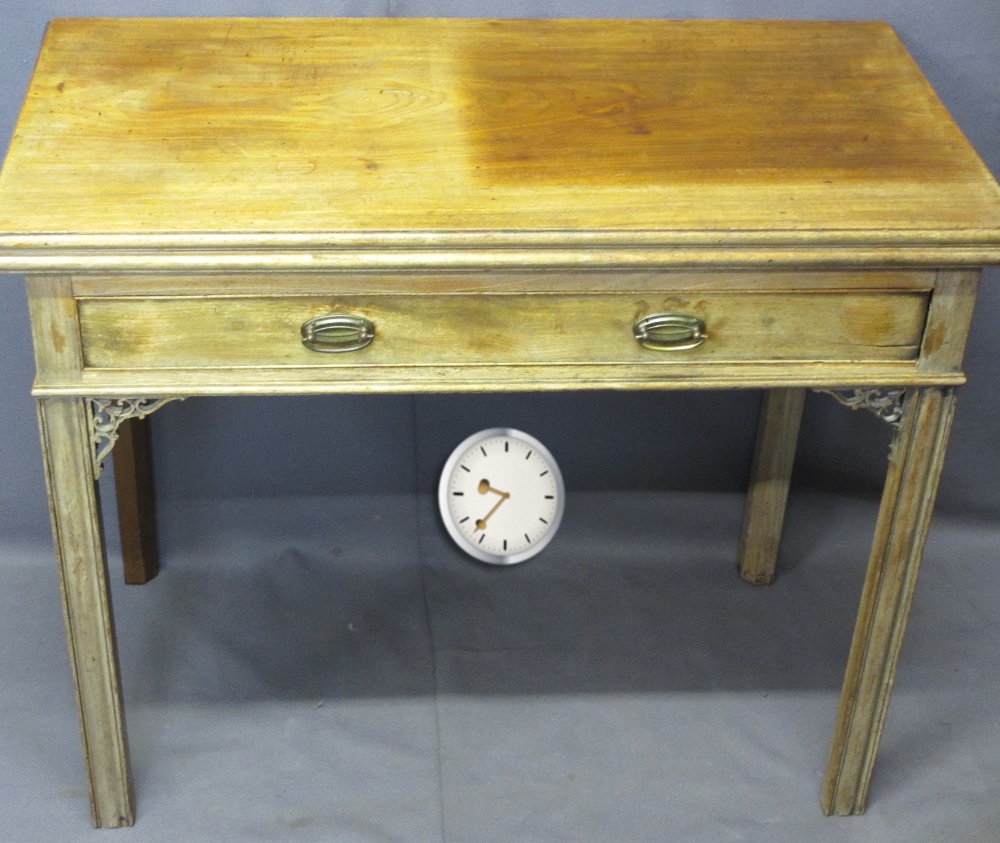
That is 9:37
